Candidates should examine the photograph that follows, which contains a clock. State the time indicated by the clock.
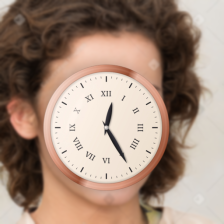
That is 12:25
